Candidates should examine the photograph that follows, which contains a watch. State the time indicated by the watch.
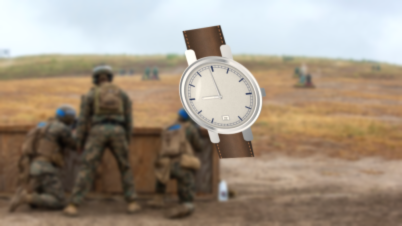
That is 8:59
